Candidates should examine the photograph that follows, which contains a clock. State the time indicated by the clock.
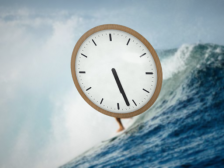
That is 5:27
